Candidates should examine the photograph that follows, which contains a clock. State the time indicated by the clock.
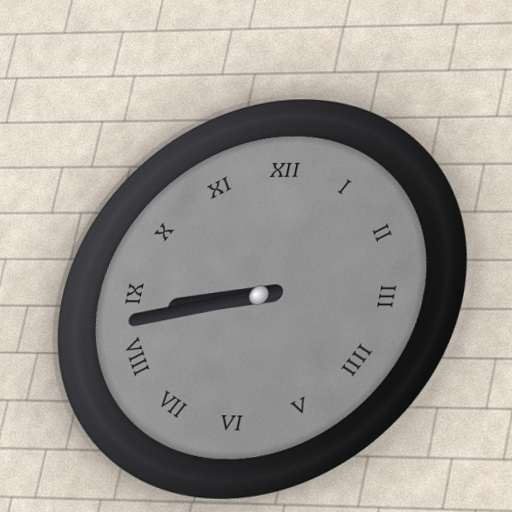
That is 8:43
